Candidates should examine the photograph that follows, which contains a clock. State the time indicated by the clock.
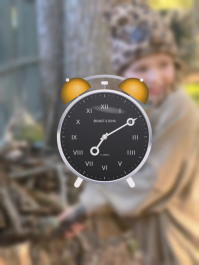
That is 7:10
